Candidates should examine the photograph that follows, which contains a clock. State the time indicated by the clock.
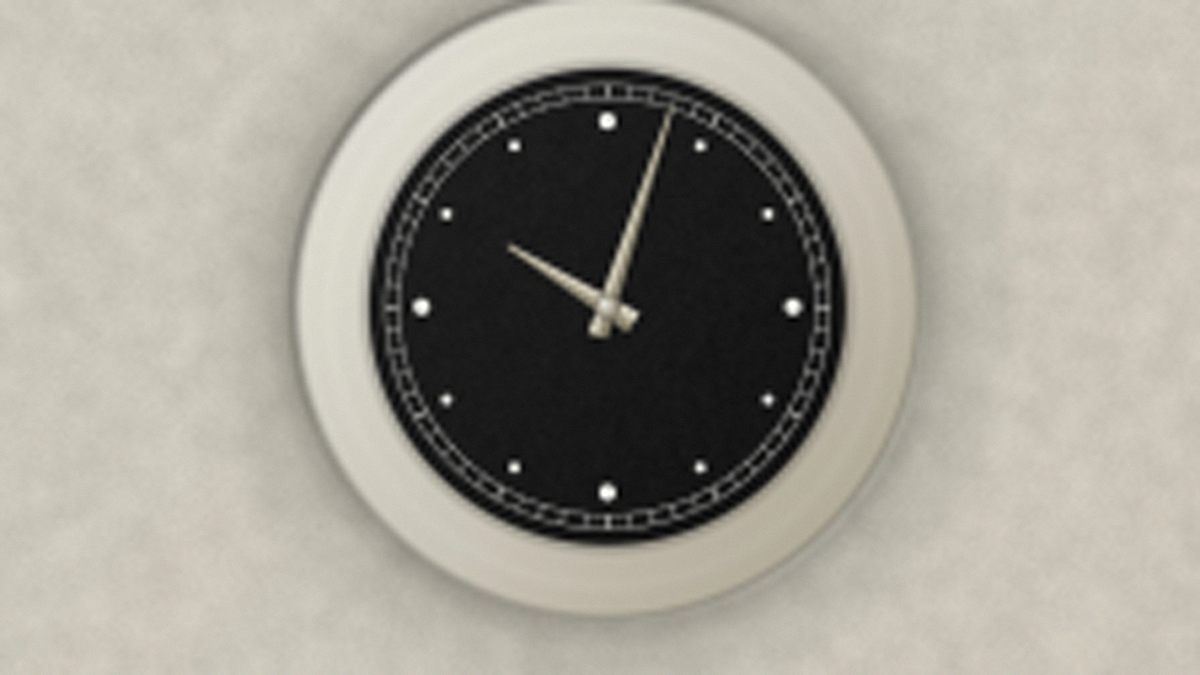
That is 10:03
